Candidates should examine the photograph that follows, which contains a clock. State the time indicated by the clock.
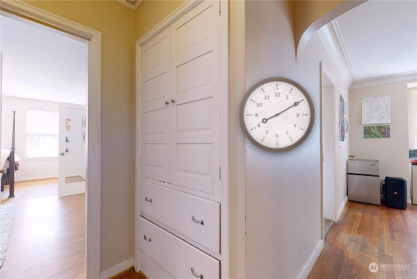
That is 8:10
